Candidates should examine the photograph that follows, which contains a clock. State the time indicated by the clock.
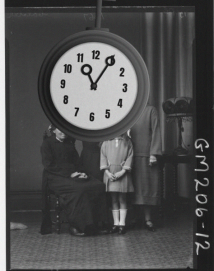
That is 11:05
